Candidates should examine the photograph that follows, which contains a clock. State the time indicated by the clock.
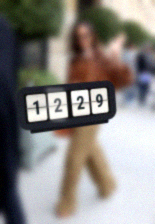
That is 12:29
